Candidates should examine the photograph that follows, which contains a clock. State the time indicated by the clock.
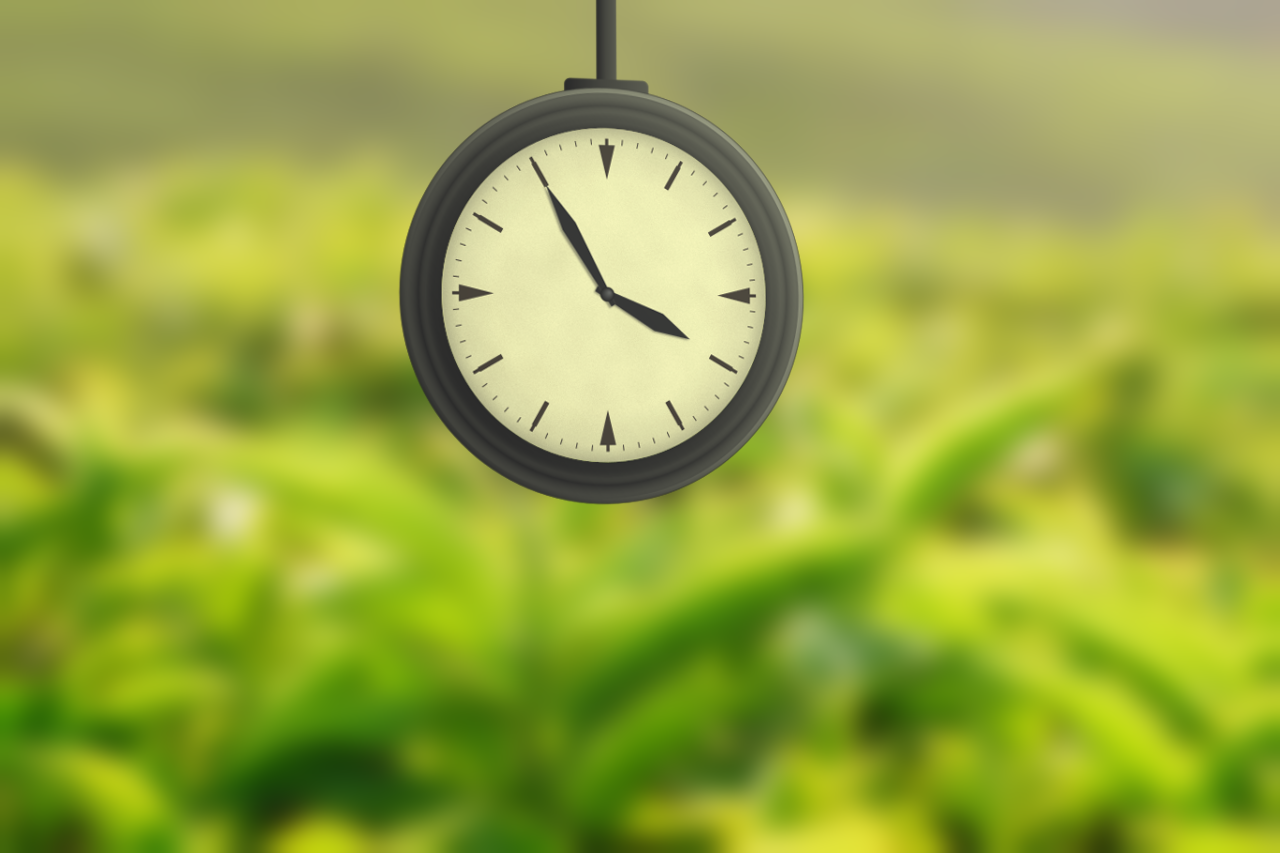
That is 3:55
